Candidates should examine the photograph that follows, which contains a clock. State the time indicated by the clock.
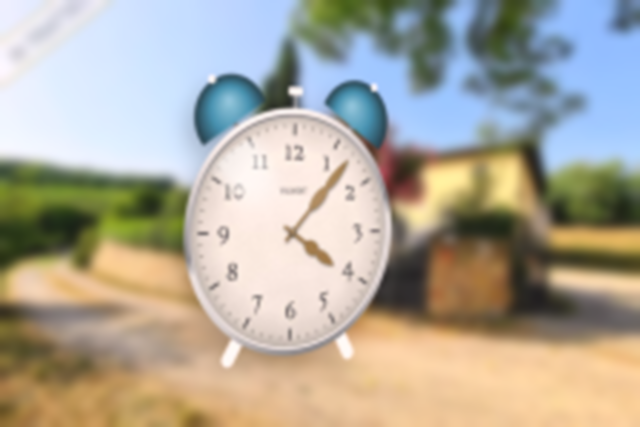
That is 4:07
